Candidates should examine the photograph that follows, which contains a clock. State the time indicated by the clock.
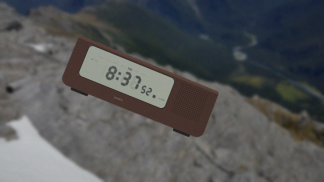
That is 8:37:52
